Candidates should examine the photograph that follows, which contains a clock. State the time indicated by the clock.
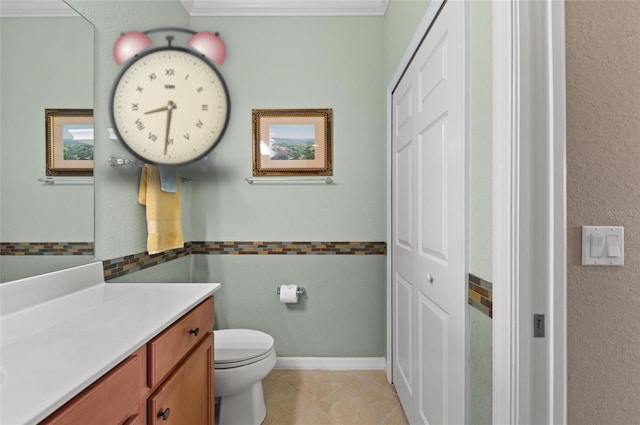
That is 8:31
